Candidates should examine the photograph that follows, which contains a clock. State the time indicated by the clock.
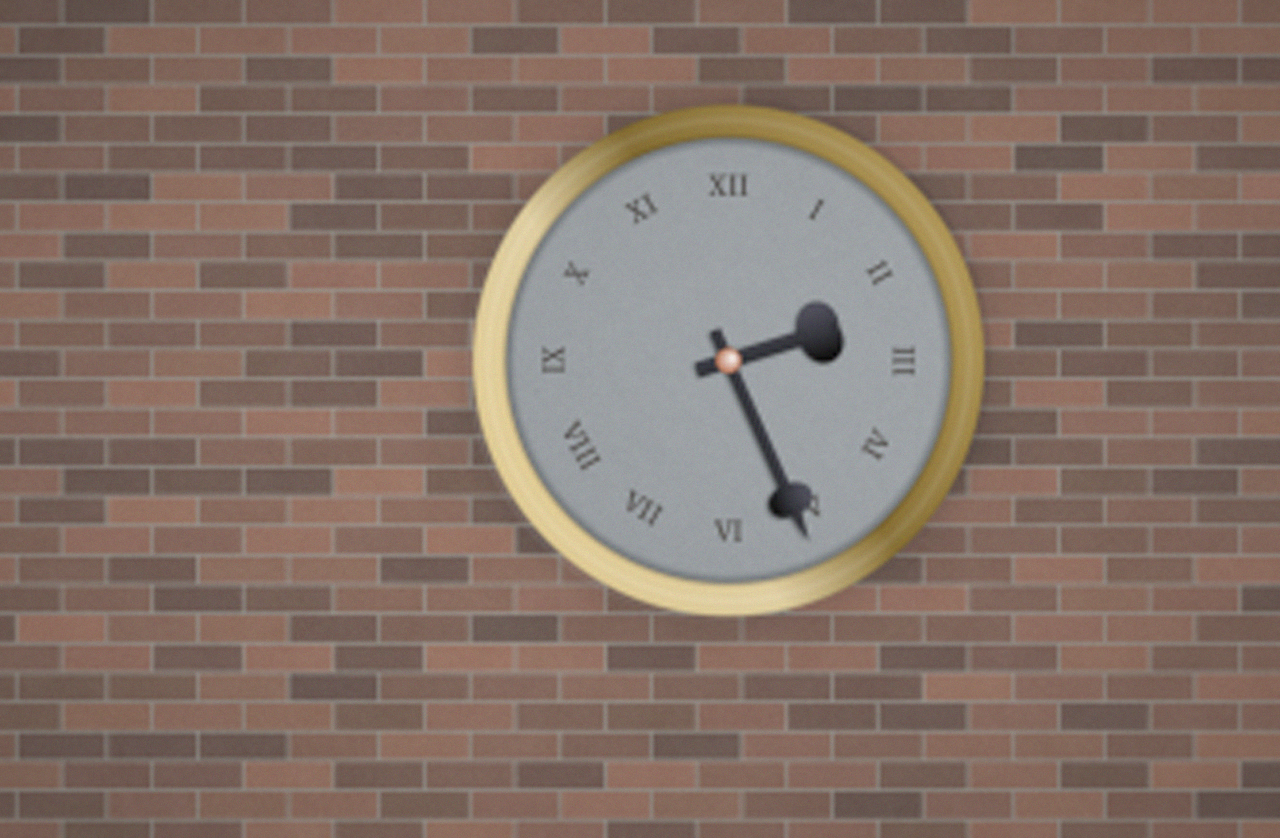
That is 2:26
